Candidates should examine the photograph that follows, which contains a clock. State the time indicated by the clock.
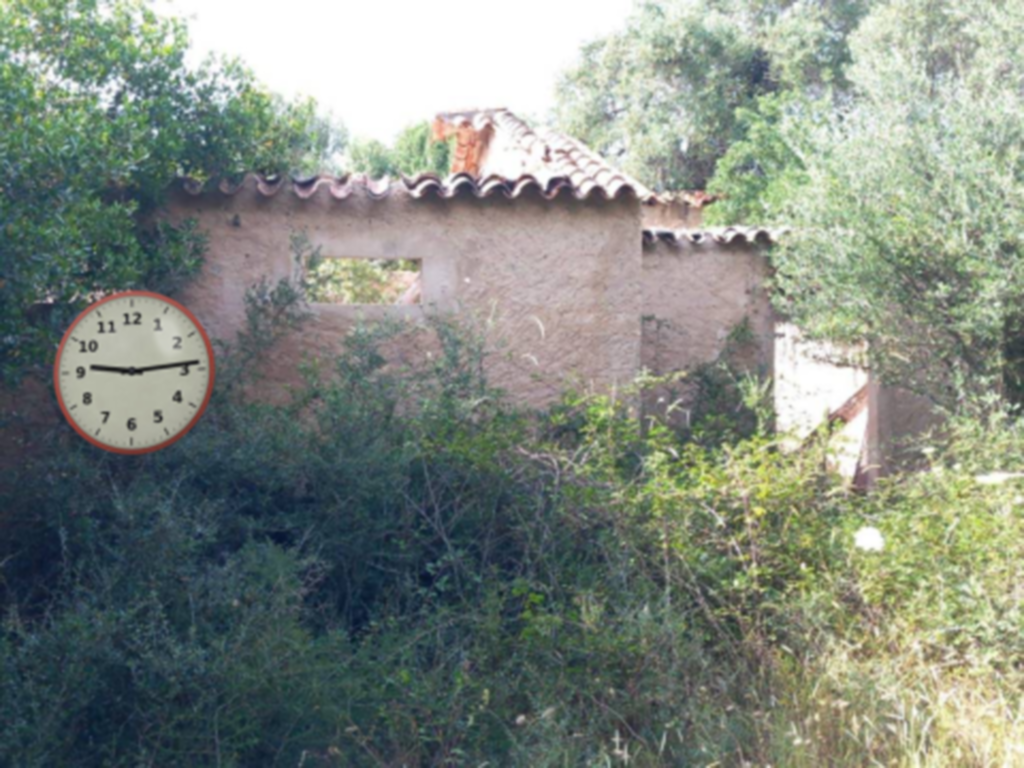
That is 9:14
